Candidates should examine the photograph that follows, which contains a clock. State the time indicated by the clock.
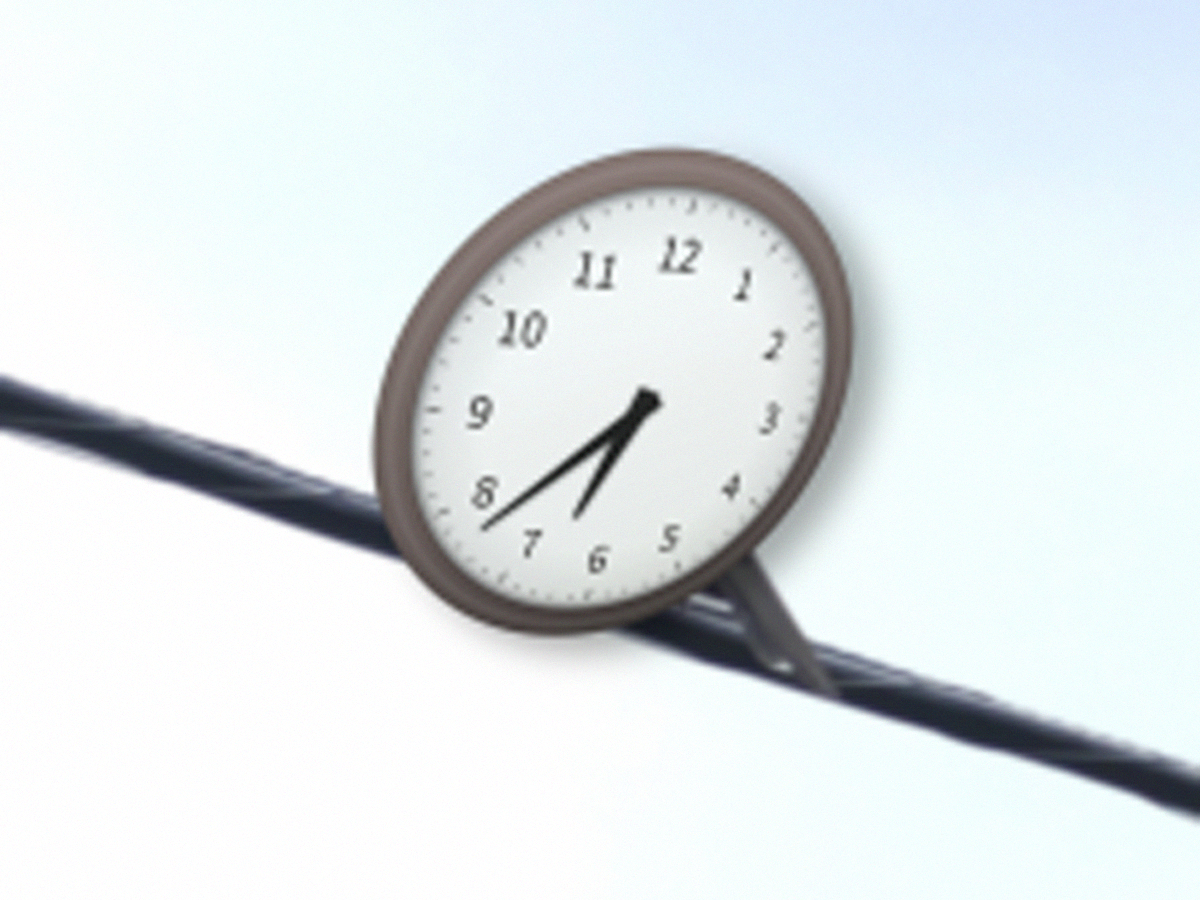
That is 6:38
